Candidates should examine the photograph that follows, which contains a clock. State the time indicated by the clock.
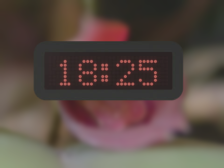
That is 18:25
